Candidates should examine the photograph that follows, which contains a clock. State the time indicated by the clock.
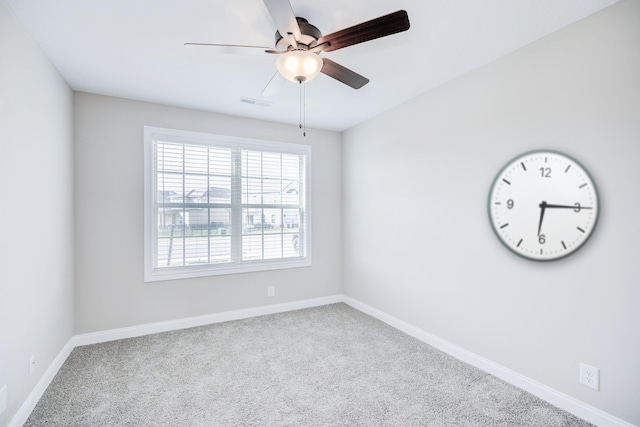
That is 6:15
